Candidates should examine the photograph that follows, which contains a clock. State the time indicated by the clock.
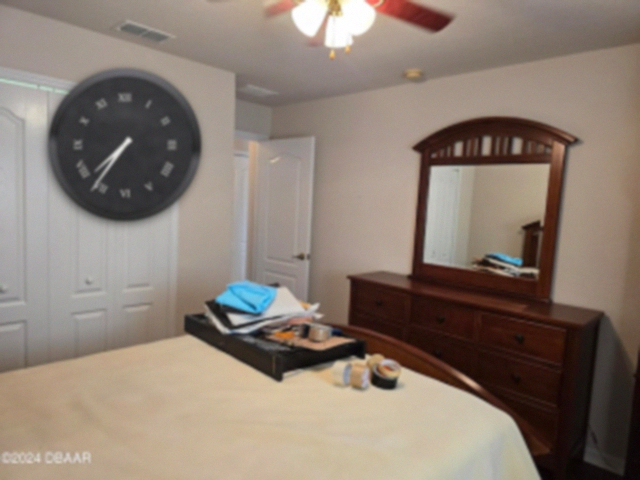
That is 7:36
